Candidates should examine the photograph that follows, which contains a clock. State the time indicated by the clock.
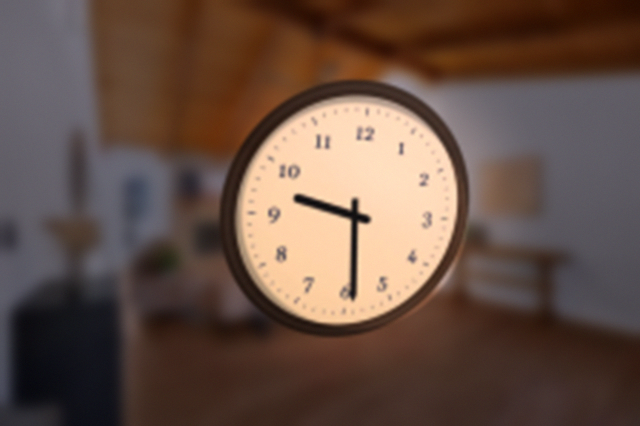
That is 9:29
